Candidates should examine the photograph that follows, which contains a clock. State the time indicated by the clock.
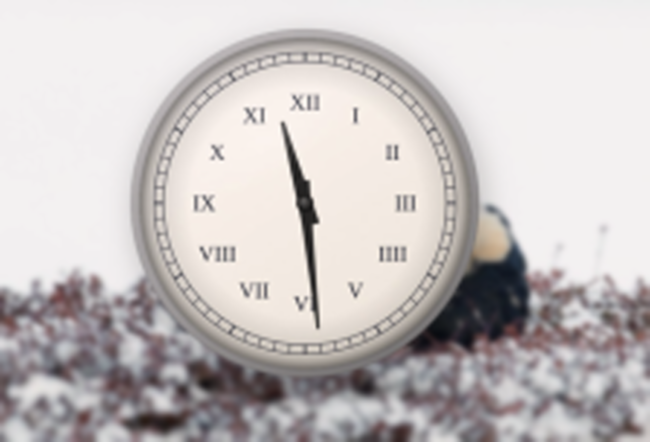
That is 11:29
